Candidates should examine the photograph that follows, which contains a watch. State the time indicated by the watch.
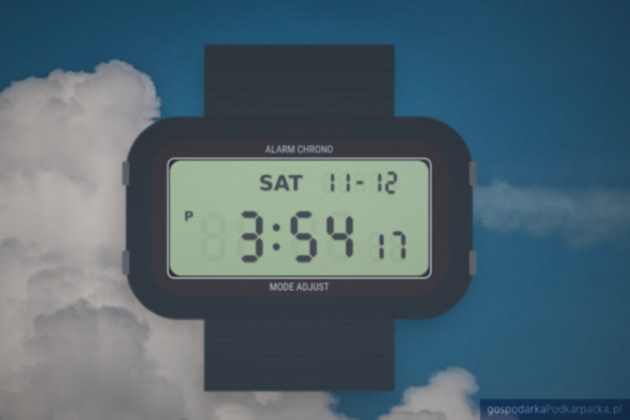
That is 3:54:17
